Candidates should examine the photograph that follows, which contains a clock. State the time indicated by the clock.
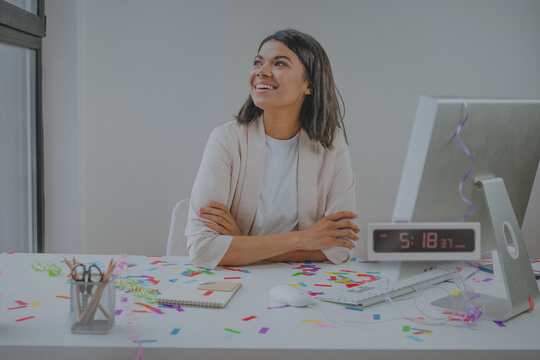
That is 5:18
